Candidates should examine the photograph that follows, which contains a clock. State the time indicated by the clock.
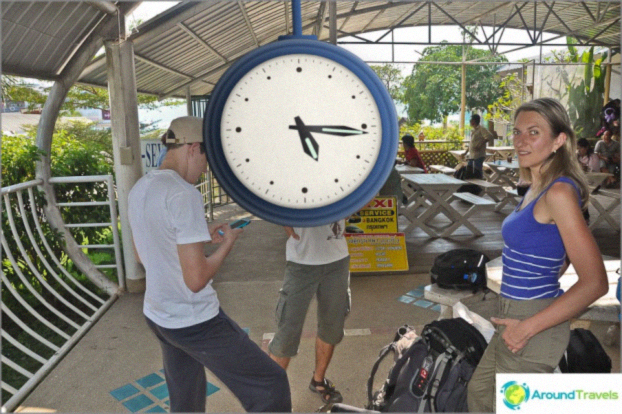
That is 5:16
